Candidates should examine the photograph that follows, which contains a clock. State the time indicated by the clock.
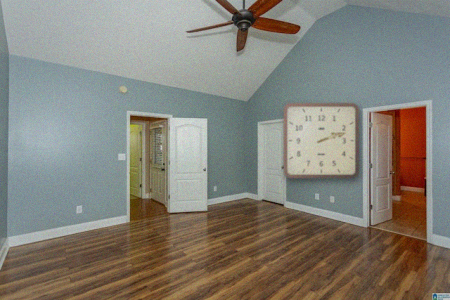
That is 2:12
